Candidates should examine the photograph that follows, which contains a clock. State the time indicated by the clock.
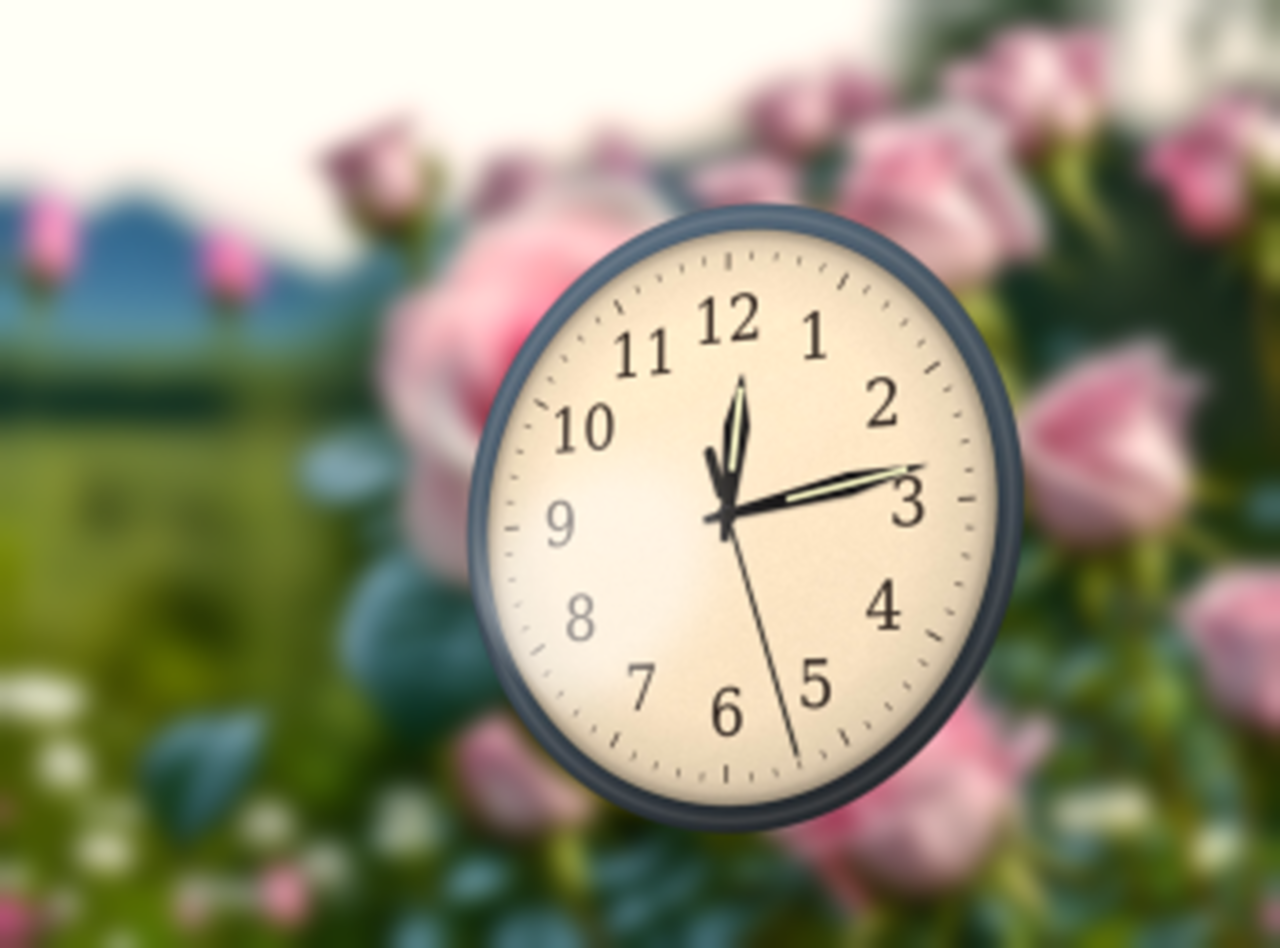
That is 12:13:27
